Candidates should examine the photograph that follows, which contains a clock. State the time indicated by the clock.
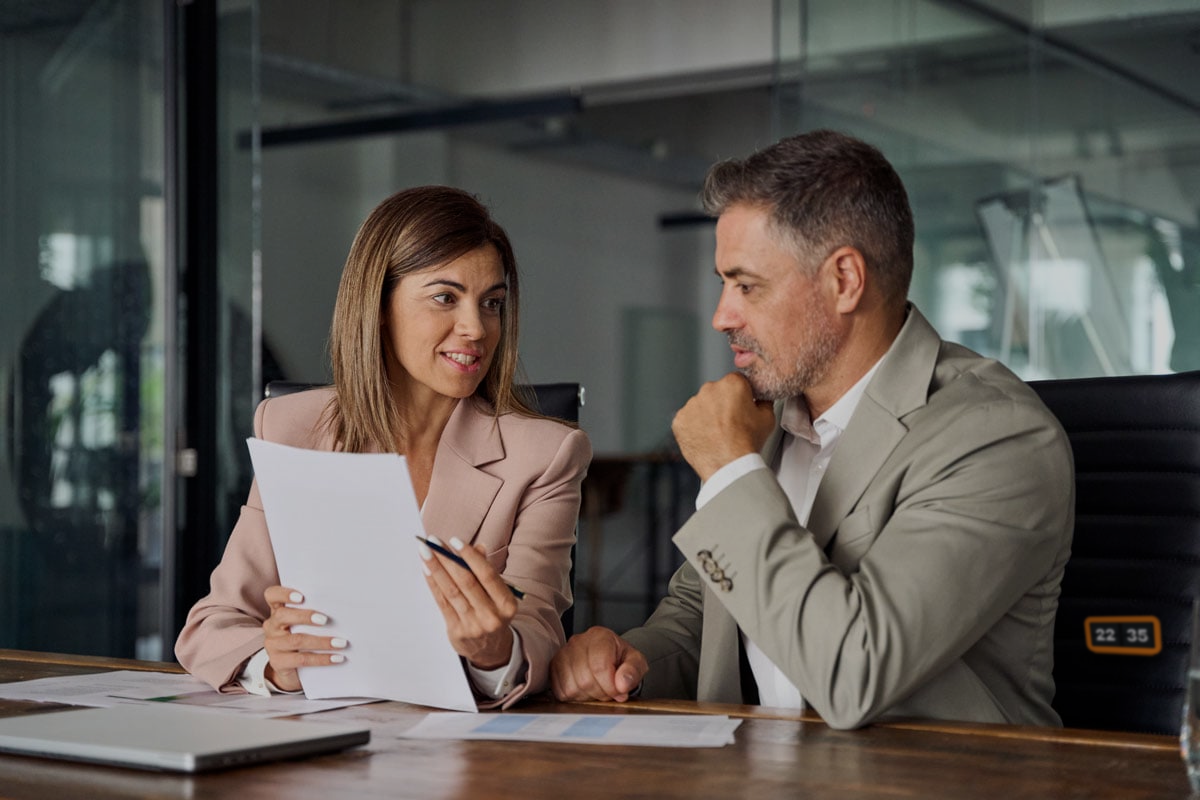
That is 22:35
